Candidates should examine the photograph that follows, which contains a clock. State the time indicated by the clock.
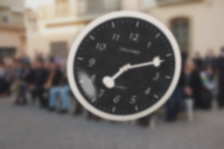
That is 7:11
